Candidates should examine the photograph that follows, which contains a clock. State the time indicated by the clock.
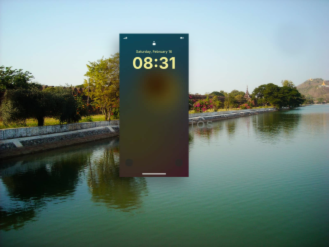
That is 8:31
